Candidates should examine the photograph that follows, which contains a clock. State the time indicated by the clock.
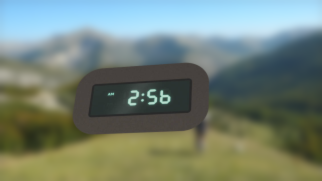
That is 2:56
